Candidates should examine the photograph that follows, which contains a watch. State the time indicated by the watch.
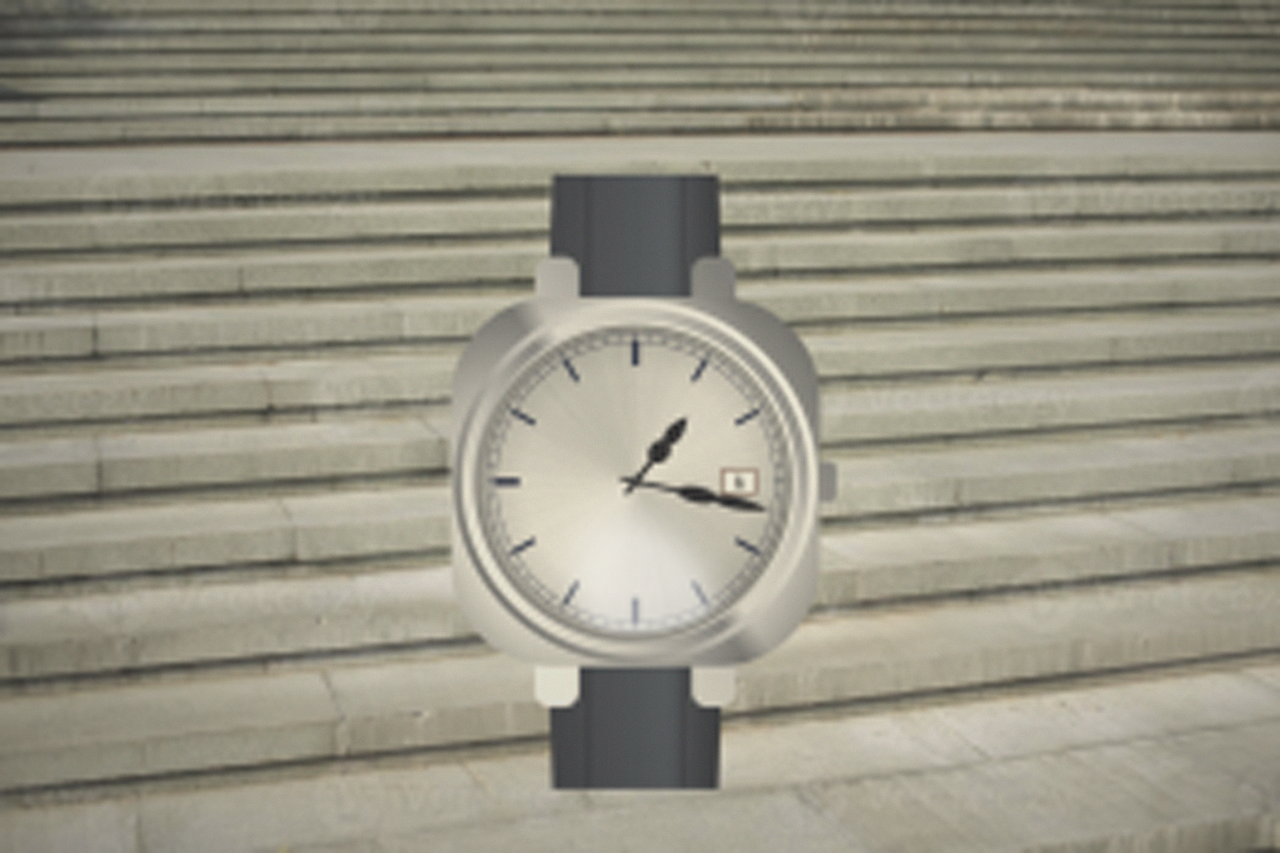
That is 1:17
